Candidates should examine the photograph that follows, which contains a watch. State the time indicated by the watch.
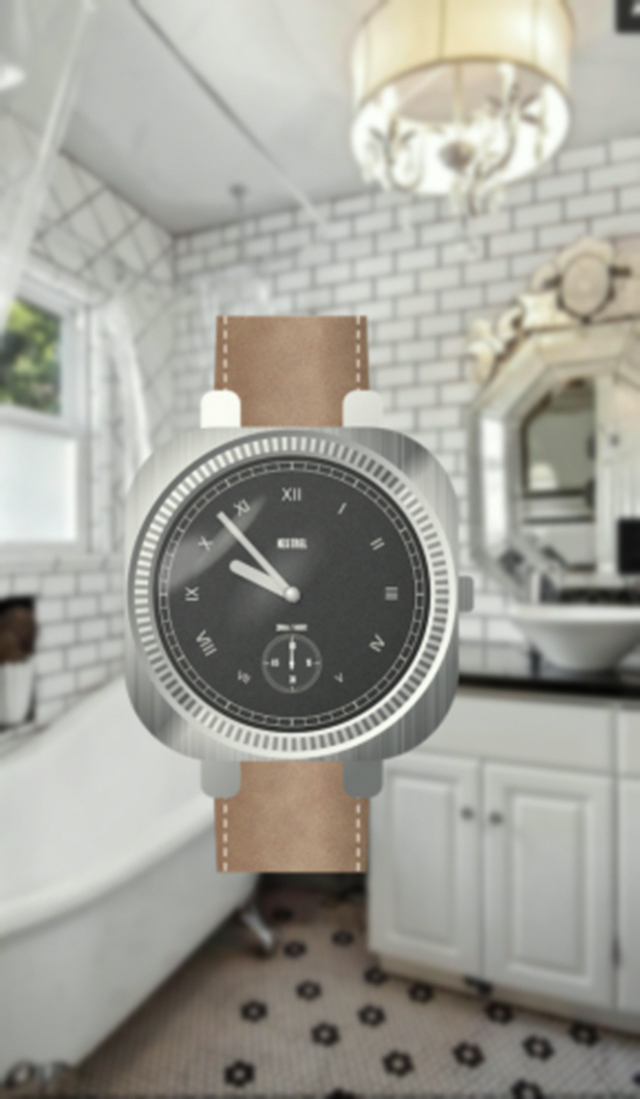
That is 9:53
